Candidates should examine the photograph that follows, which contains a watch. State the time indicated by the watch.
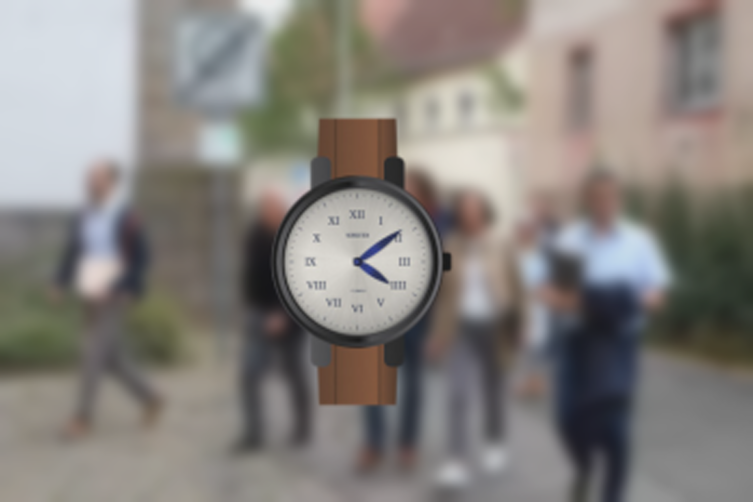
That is 4:09
